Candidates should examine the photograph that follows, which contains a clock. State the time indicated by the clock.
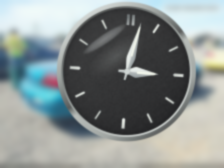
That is 3:02
